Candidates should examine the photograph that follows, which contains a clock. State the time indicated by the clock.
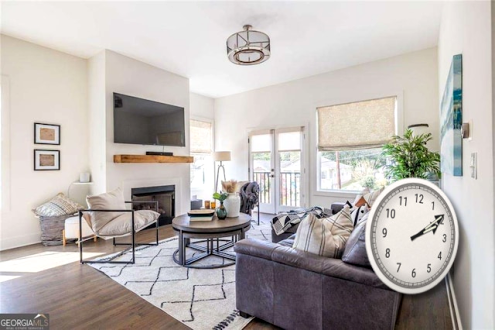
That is 2:09
